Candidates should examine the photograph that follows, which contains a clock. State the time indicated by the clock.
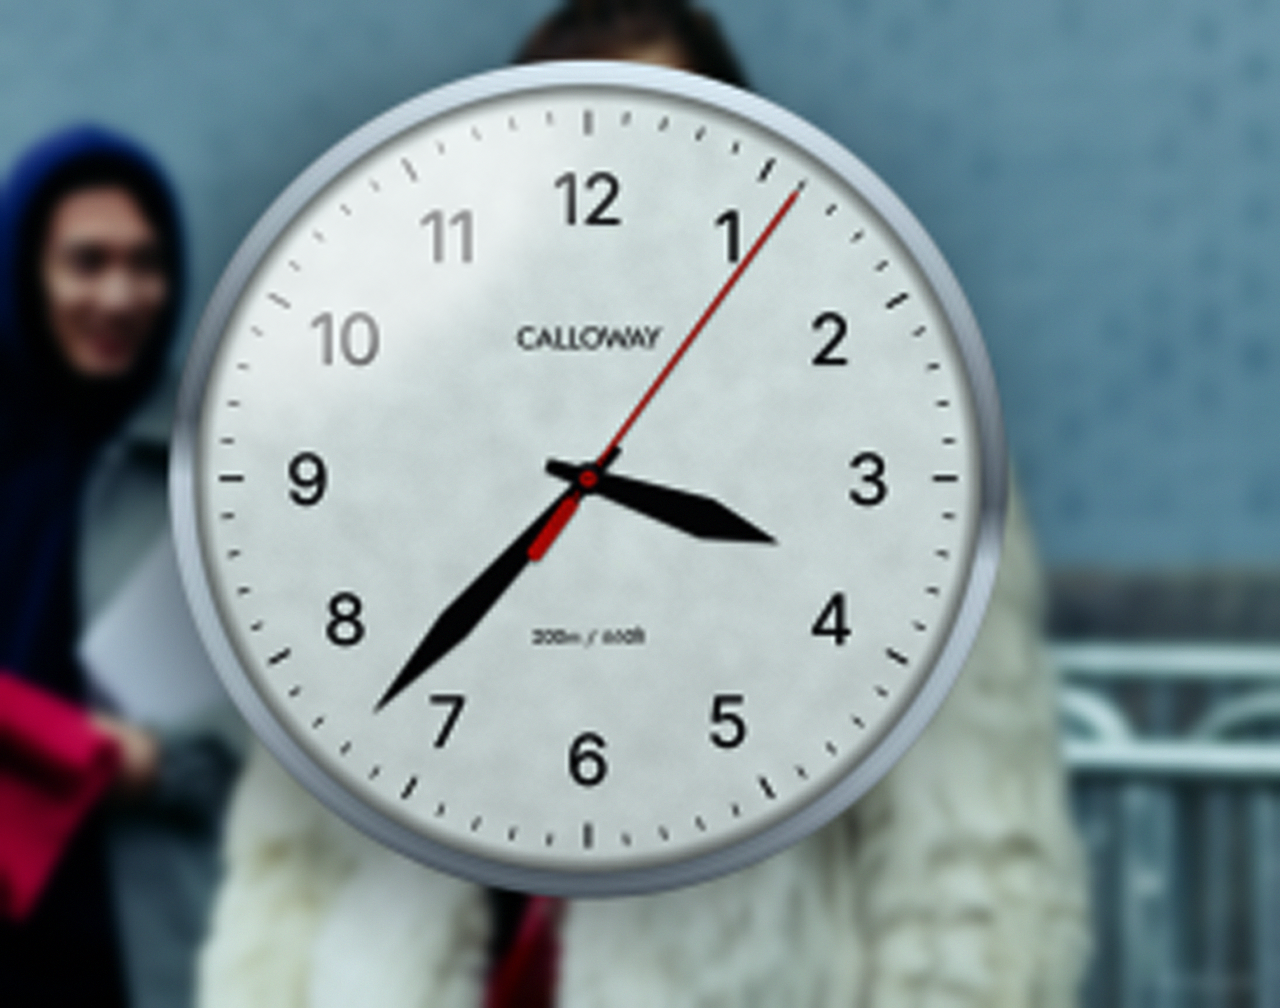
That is 3:37:06
